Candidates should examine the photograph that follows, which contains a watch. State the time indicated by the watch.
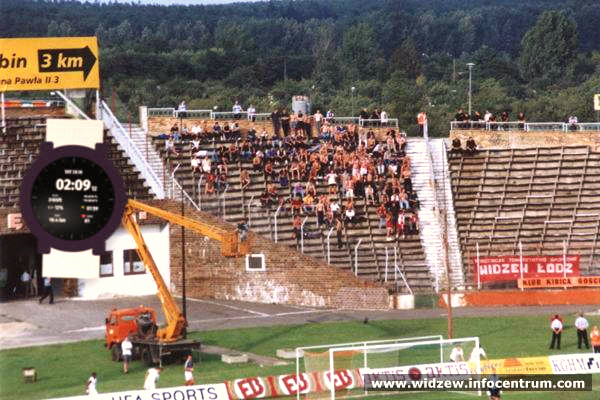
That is 2:09
